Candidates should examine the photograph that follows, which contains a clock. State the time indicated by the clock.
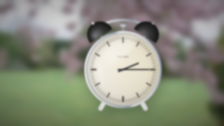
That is 2:15
